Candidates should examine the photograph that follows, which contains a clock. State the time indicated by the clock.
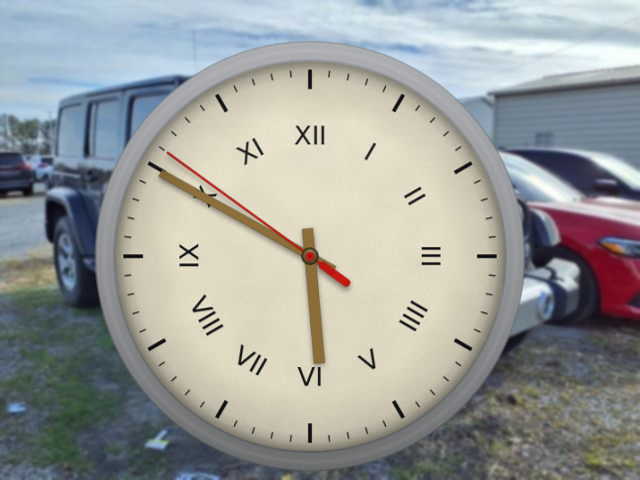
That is 5:49:51
